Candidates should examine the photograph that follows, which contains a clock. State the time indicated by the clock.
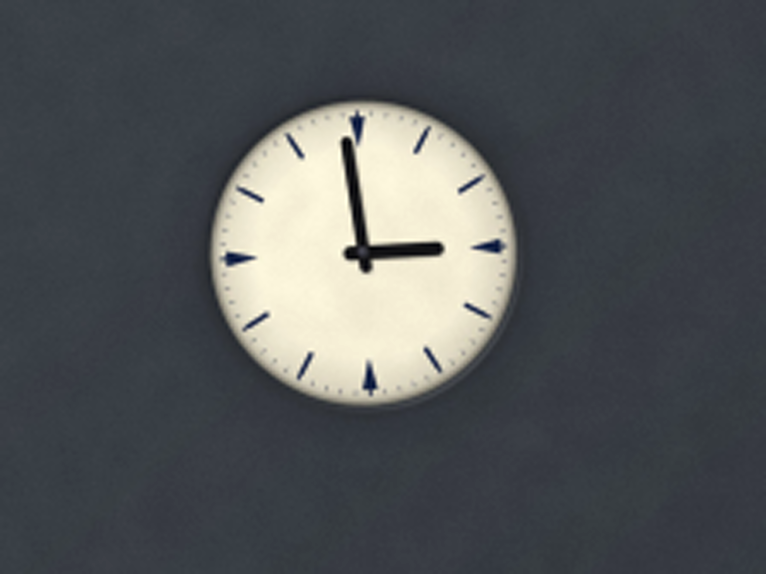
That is 2:59
